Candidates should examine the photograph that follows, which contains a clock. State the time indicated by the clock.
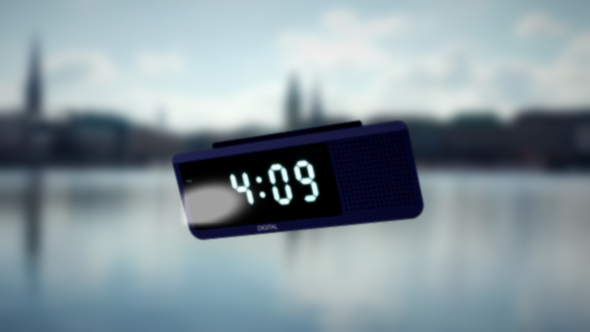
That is 4:09
